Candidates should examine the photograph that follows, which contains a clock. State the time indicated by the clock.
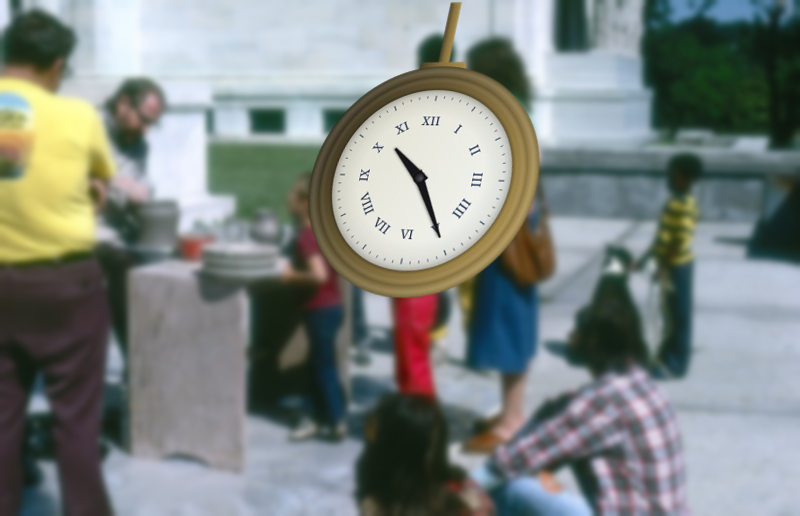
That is 10:25
